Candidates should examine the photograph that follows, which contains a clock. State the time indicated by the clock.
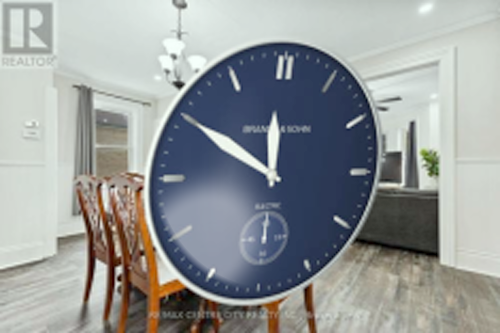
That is 11:50
